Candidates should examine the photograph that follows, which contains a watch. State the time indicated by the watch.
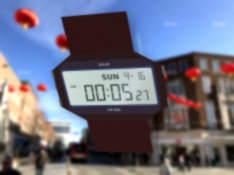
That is 0:05:27
